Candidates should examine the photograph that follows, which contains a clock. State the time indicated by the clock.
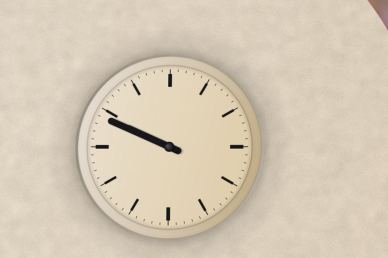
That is 9:49
